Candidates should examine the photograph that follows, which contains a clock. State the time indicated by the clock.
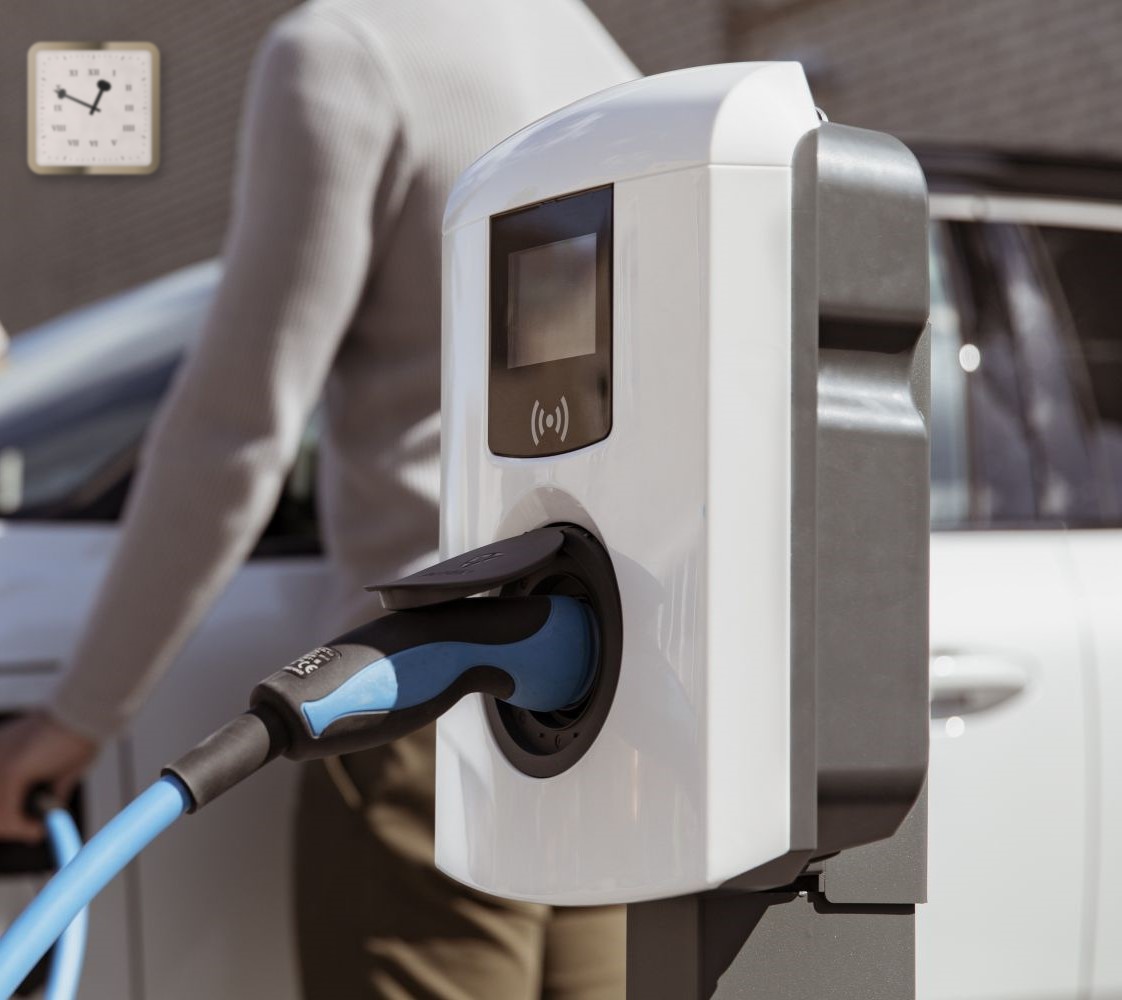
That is 12:49
